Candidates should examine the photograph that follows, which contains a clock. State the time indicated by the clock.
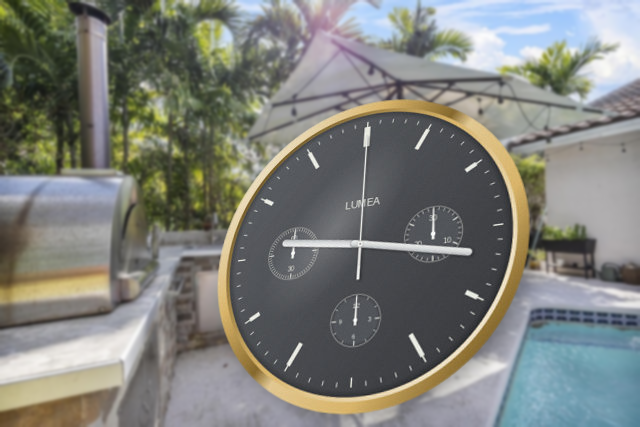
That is 9:17
